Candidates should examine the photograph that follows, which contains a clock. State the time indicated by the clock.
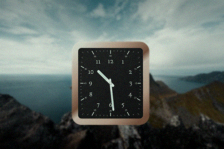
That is 10:29
